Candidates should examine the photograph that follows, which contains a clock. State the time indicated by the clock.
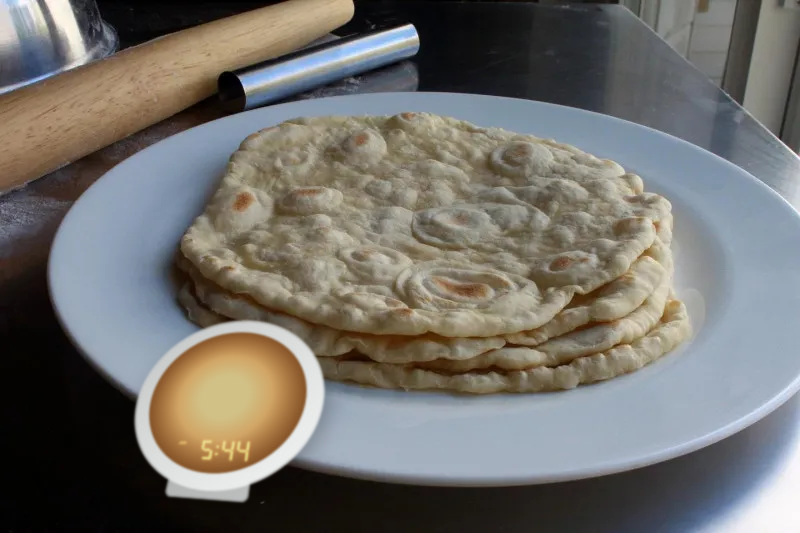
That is 5:44
